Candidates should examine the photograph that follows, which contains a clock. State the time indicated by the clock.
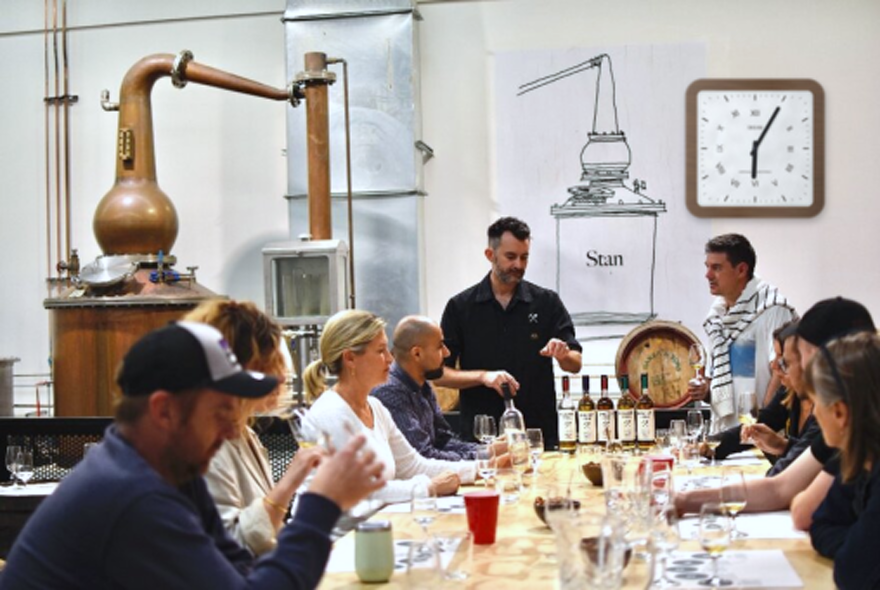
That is 6:05
